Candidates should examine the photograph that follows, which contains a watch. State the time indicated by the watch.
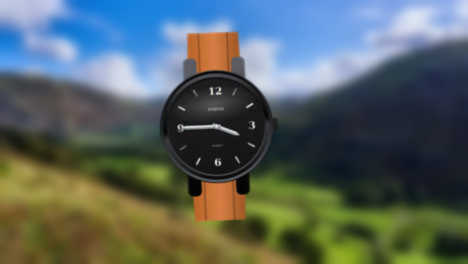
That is 3:45
